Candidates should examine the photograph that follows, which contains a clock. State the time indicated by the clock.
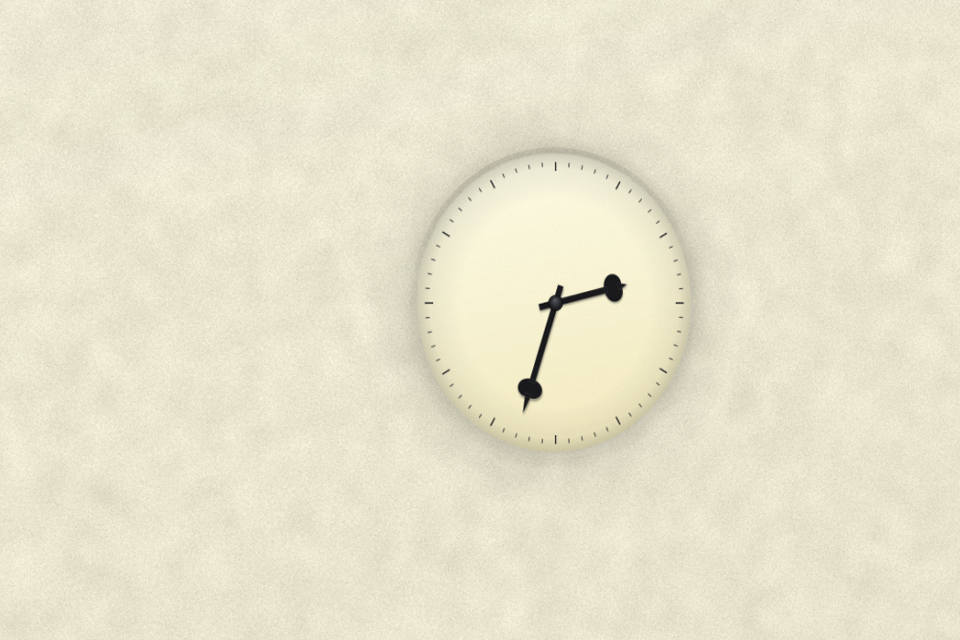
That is 2:33
